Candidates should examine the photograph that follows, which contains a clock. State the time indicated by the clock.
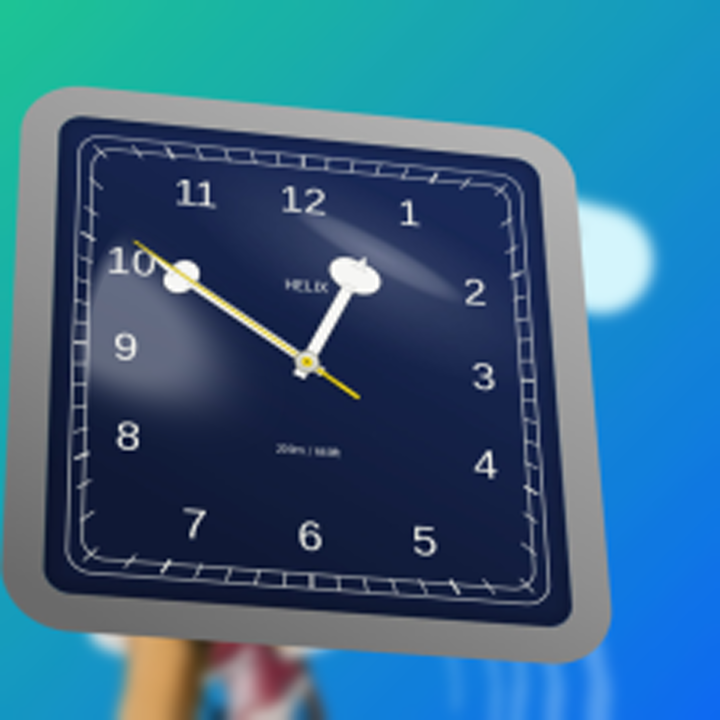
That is 12:50:51
